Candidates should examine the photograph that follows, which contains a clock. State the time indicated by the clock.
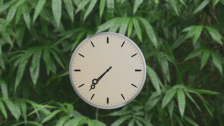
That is 7:37
